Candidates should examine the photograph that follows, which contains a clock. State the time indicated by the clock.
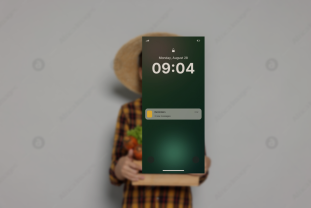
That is 9:04
